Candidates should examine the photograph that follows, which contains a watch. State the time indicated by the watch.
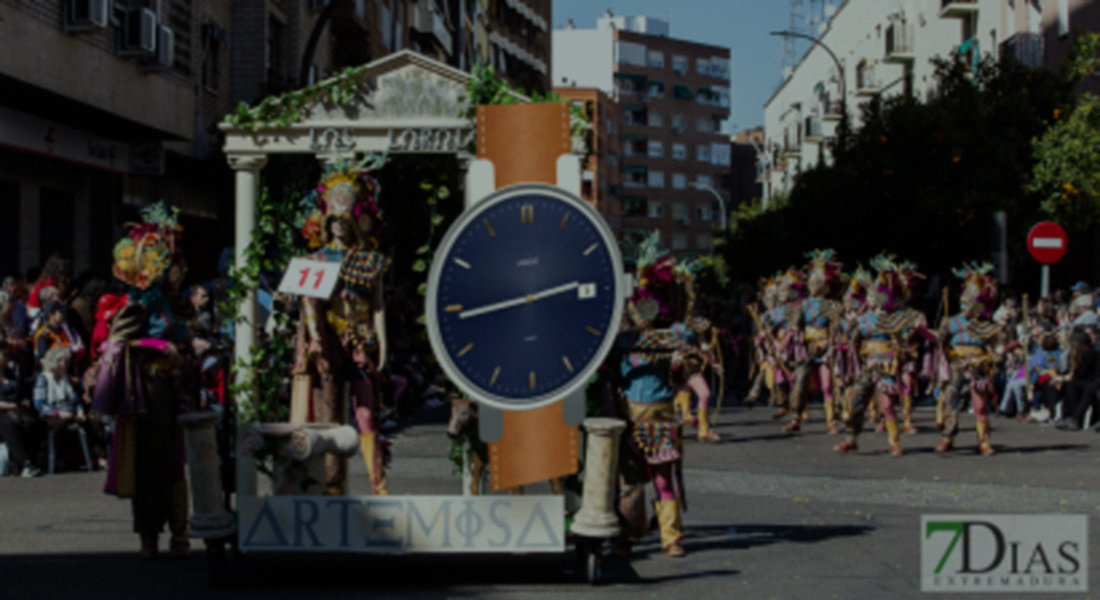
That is 2:44
